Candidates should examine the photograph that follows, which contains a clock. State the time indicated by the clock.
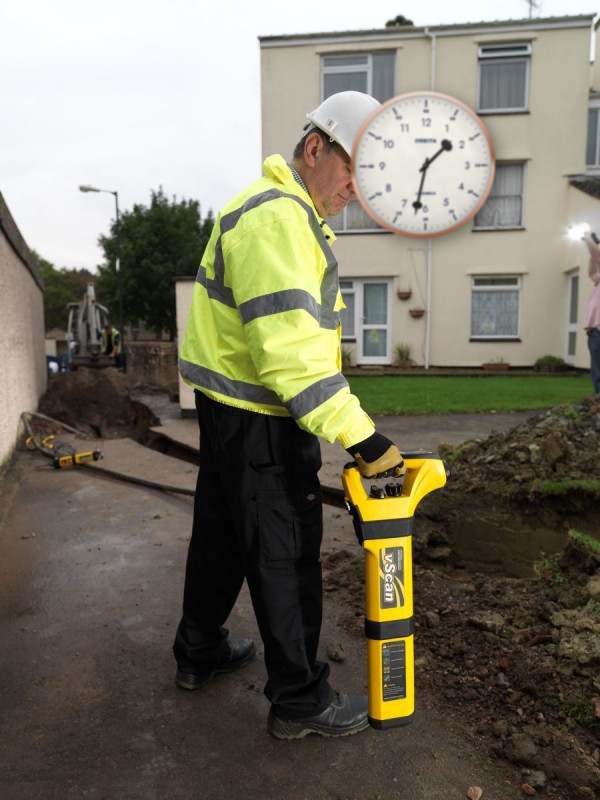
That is 1:32
